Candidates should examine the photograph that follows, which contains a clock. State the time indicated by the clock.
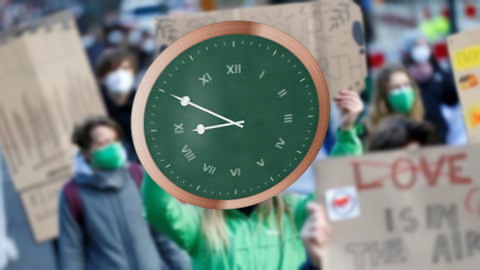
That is 8:50
